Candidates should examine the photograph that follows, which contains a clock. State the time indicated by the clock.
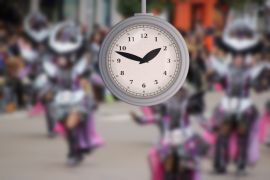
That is 1:48
